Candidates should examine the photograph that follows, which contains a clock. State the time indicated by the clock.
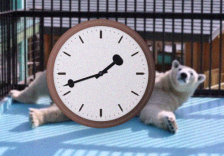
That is 1:42
